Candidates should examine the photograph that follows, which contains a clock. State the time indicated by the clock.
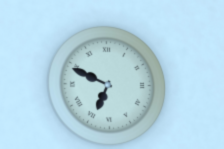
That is 6:49
